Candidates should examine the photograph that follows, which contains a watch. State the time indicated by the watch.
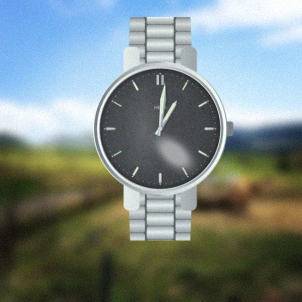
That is 1:01
